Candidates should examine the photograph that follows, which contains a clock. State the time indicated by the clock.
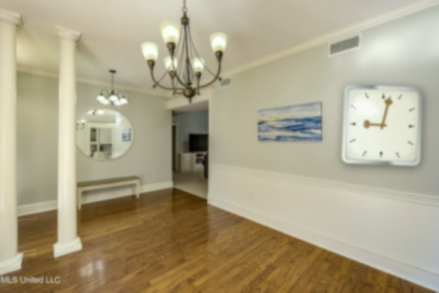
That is 9:02
